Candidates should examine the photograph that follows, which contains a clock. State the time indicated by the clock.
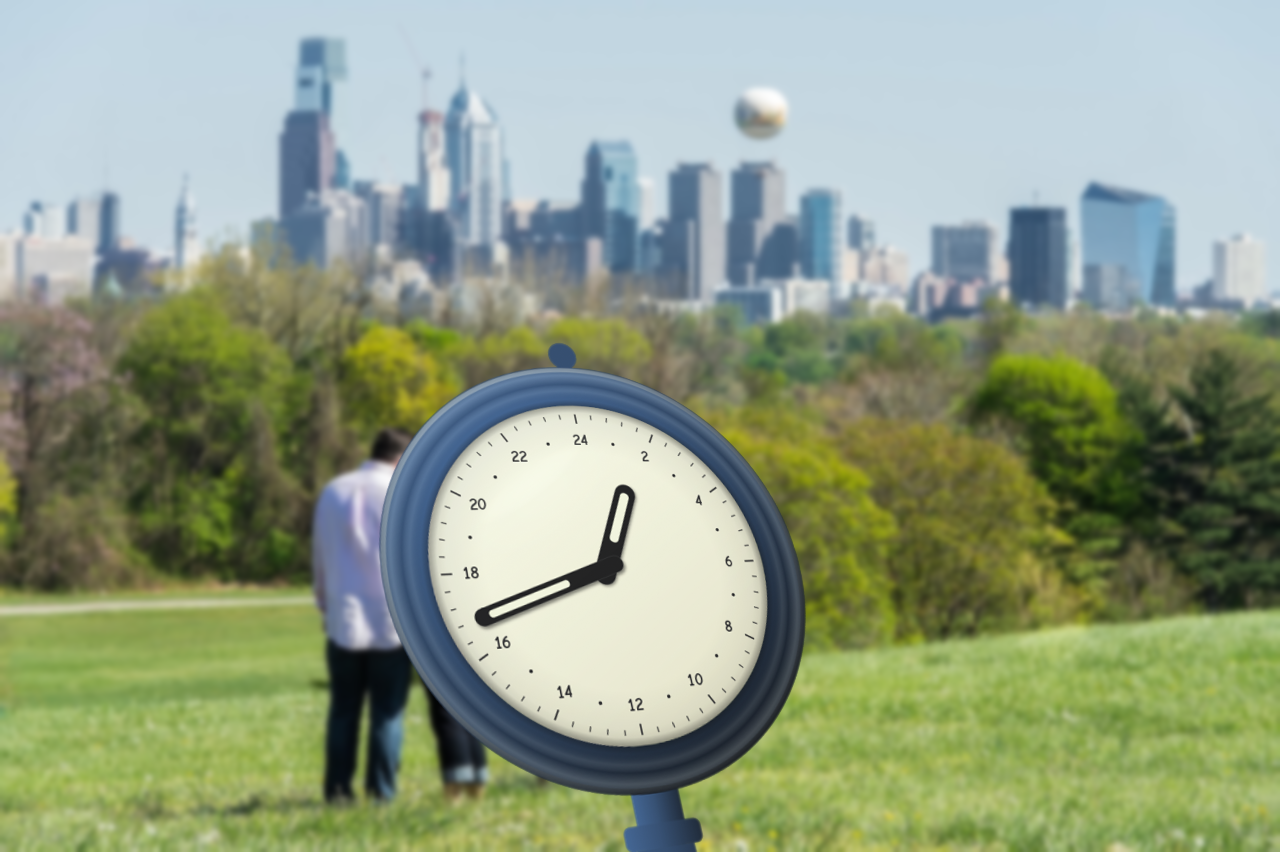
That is 1:42
